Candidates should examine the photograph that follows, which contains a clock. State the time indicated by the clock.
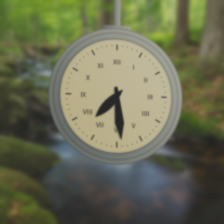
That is 7:29
